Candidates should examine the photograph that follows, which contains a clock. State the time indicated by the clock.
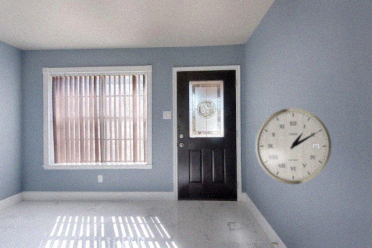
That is 1:10
